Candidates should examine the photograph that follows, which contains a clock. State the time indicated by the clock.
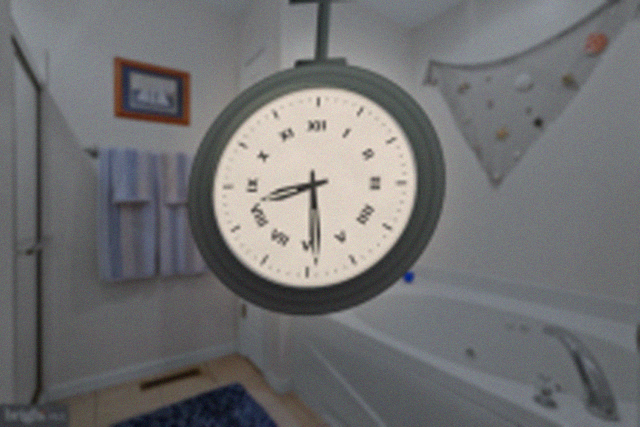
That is 8:29
